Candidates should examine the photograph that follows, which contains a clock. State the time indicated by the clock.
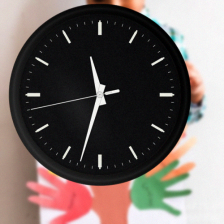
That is 11:32:43
